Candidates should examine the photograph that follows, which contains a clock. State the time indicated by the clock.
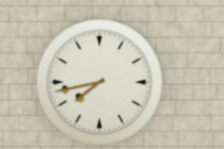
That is 7:43
